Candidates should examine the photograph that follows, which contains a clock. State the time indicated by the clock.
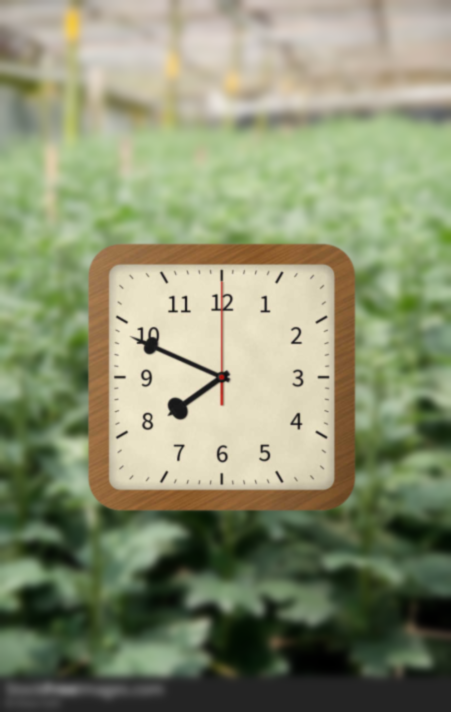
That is 7:49:00
